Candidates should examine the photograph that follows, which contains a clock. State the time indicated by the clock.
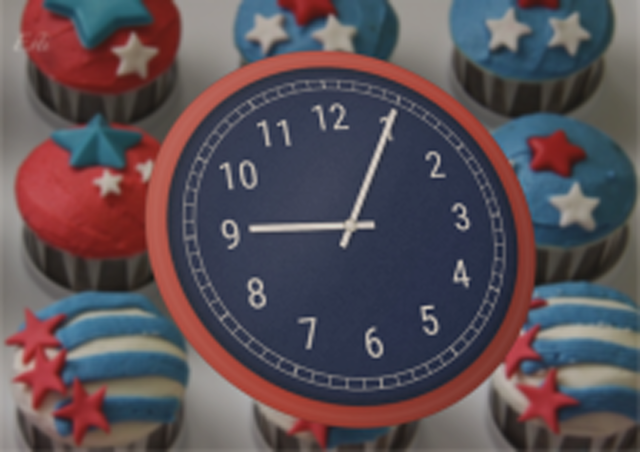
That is 9:05
